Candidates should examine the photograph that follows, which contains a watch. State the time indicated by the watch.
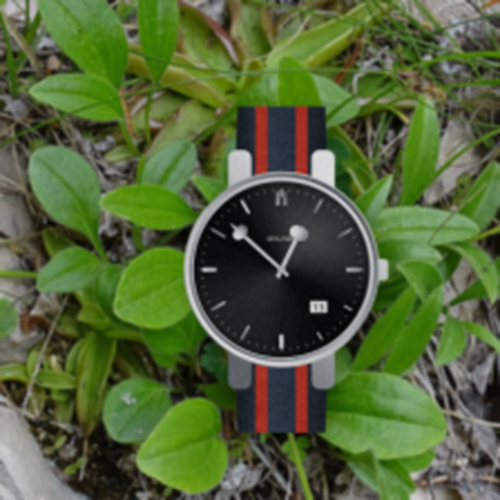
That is 12:52
